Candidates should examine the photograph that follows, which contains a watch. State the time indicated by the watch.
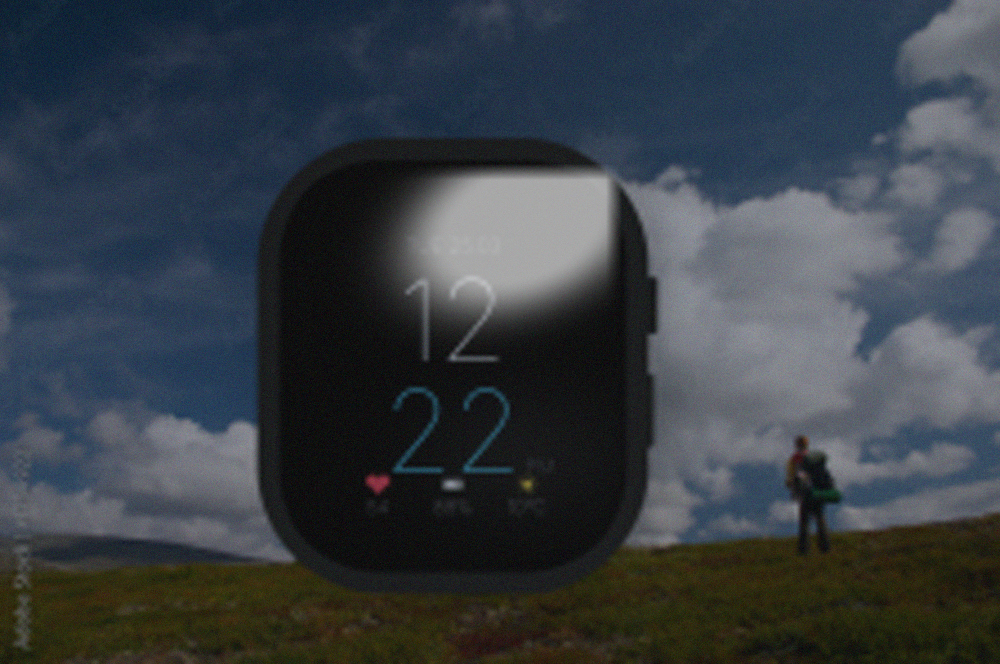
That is 12:22
